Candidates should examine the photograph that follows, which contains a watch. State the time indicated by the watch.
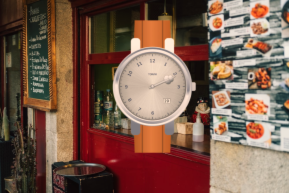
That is 2:11
